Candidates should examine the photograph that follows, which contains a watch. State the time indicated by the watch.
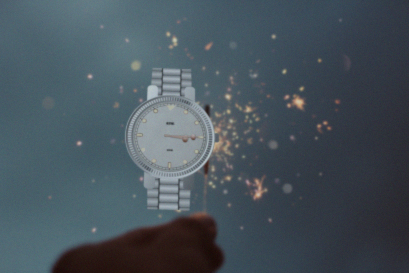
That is 3:15
